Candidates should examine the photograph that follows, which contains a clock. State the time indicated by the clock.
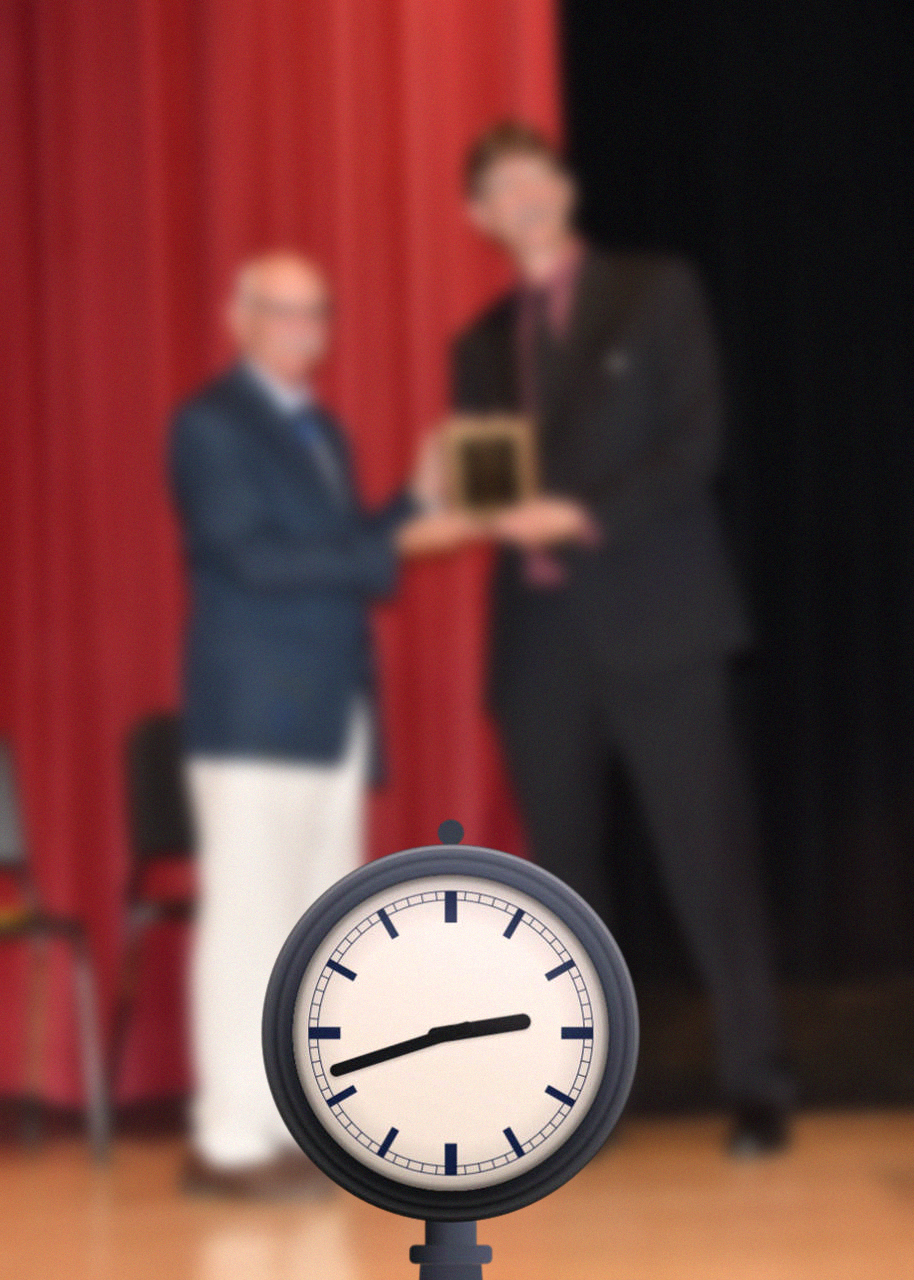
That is 2:42
